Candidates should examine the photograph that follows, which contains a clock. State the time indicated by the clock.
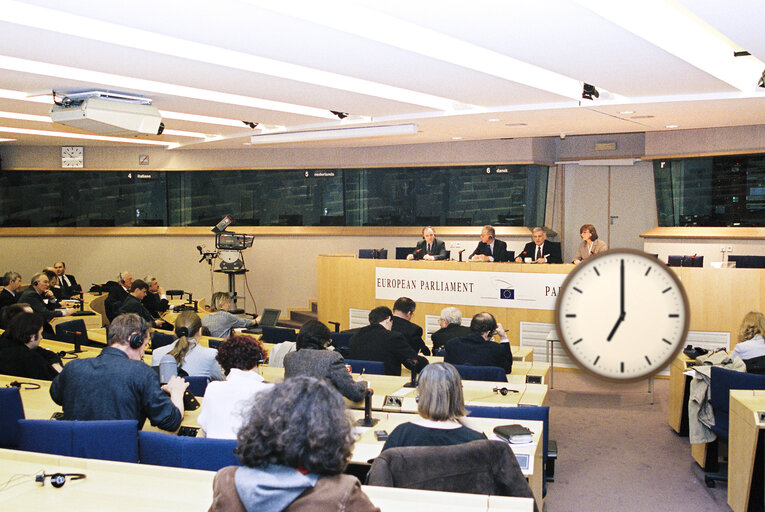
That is 7:00
